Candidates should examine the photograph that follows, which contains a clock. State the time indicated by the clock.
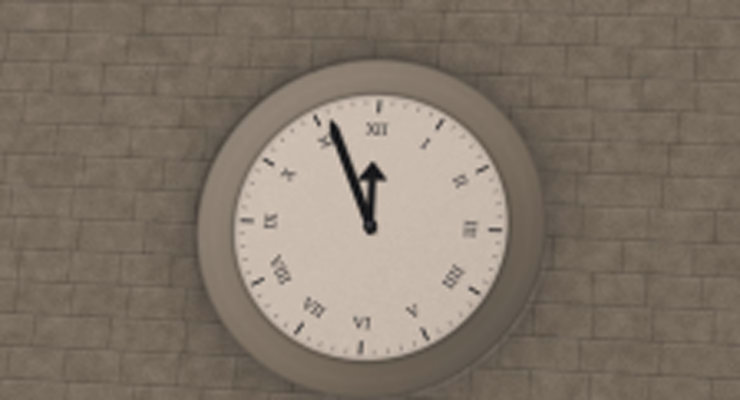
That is 11:56
